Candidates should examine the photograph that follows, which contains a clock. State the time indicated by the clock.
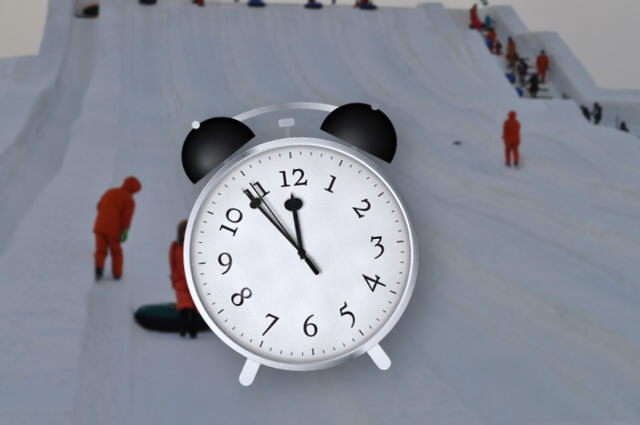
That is 11:53:55
